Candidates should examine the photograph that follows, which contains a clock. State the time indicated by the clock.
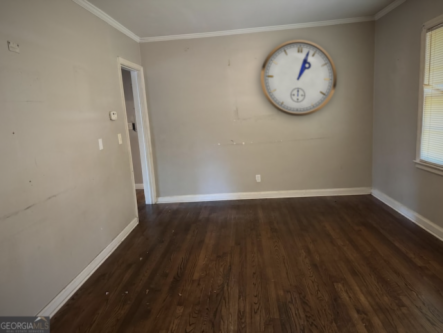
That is 1:03
